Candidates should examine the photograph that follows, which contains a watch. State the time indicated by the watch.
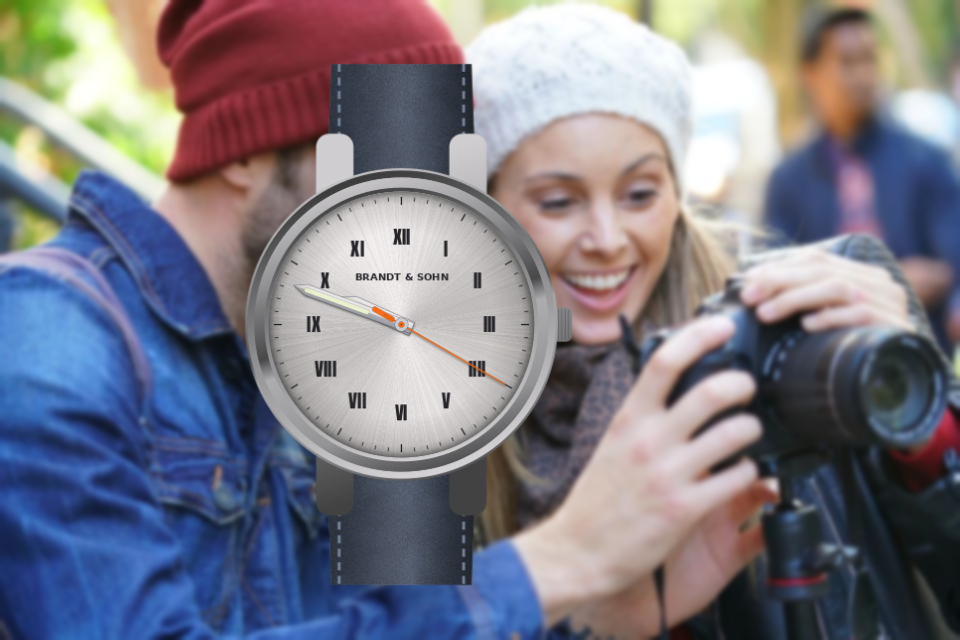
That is 9:48:20
